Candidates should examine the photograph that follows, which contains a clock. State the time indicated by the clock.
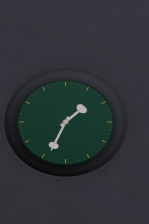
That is 1:34
